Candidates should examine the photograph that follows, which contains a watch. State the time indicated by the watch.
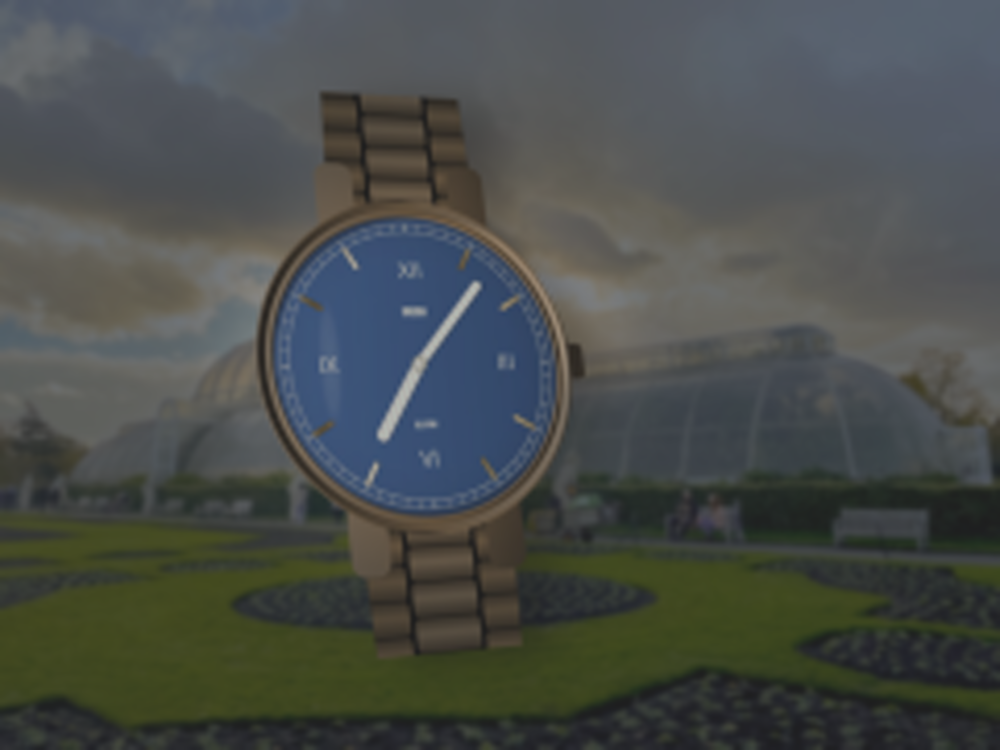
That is 7:07
